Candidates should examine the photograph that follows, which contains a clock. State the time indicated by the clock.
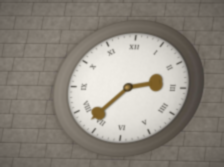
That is 2:37
